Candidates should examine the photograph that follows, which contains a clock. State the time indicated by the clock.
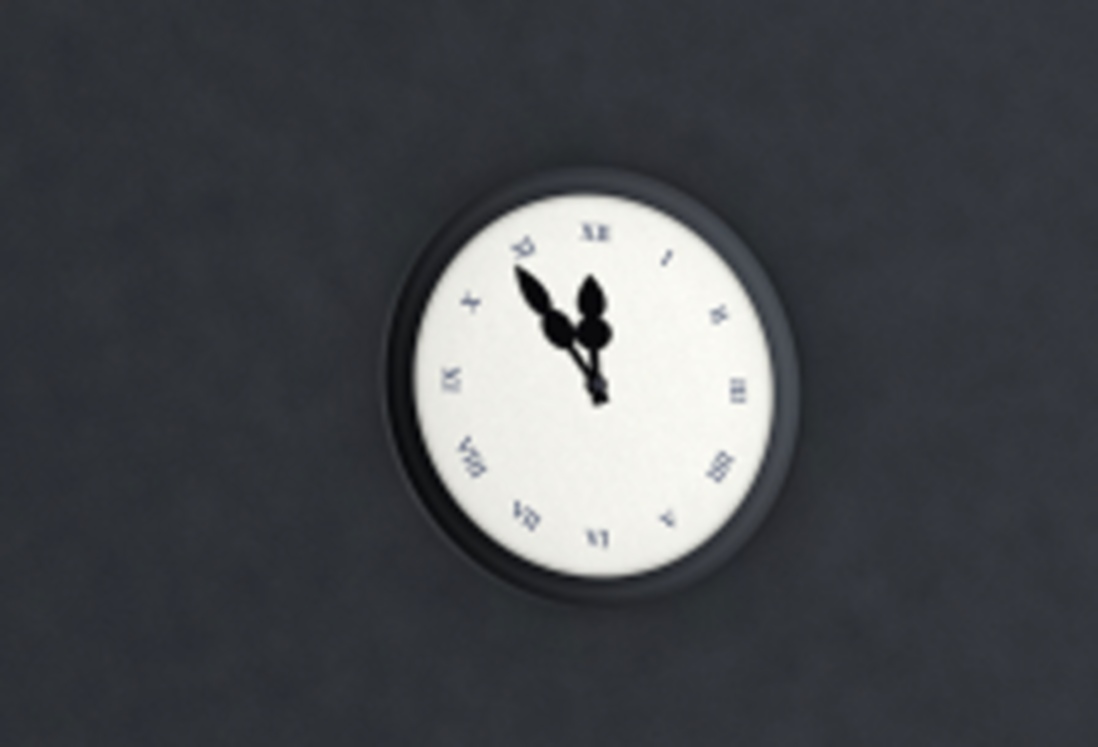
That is 11:54
